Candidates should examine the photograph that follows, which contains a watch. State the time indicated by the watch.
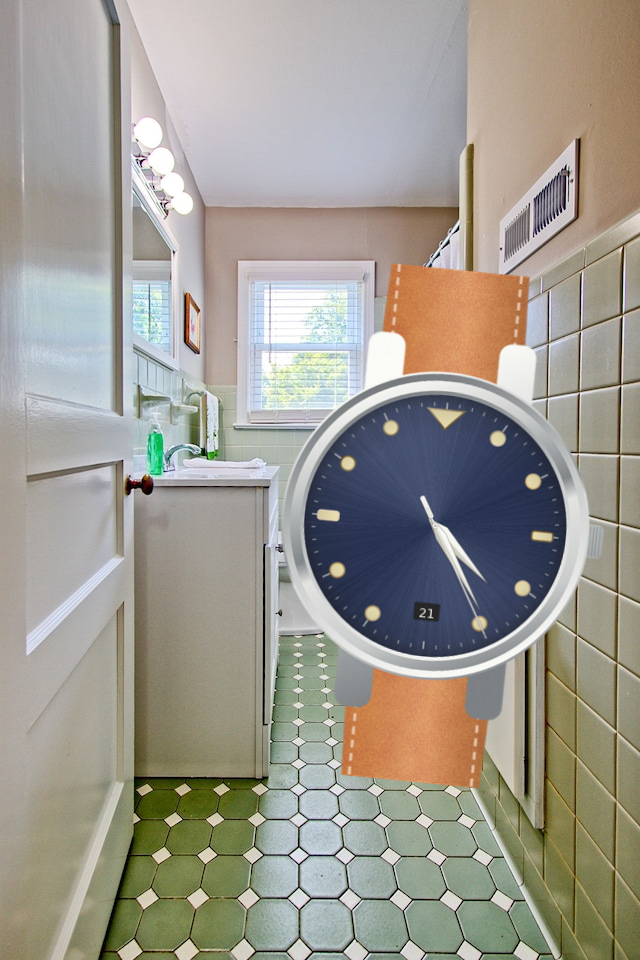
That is 4:24:25
